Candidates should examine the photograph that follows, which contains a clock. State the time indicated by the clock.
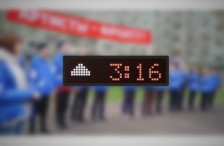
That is 3:16
